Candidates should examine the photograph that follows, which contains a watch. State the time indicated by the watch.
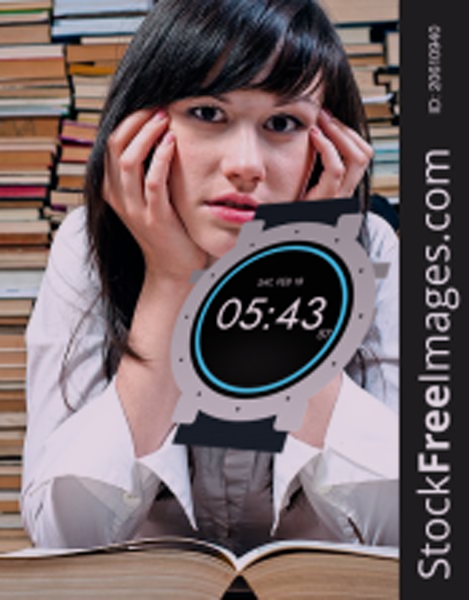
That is 5:43
